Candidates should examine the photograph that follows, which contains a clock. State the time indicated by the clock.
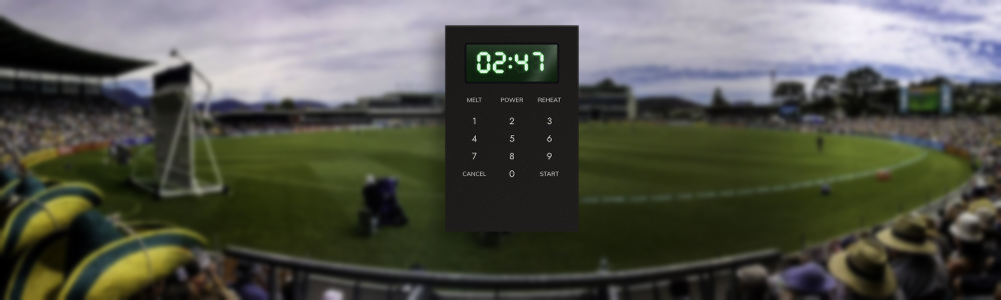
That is 2:47
